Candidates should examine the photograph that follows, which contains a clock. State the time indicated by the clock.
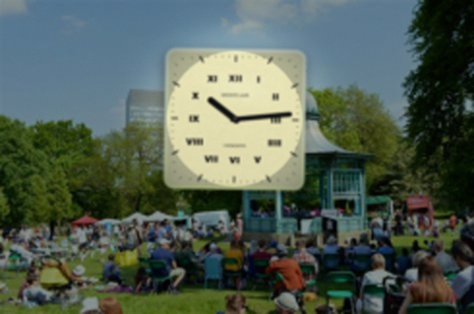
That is 10:14
